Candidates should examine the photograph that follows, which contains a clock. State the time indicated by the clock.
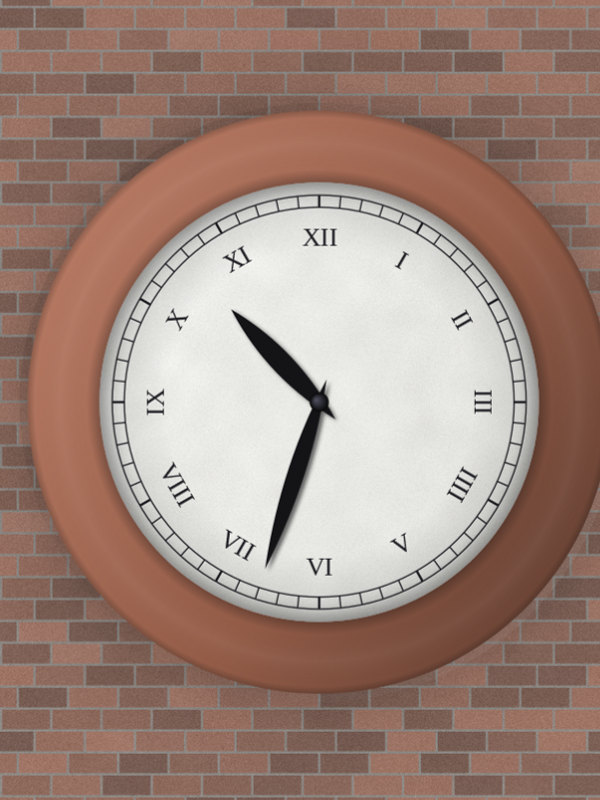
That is 10:33
